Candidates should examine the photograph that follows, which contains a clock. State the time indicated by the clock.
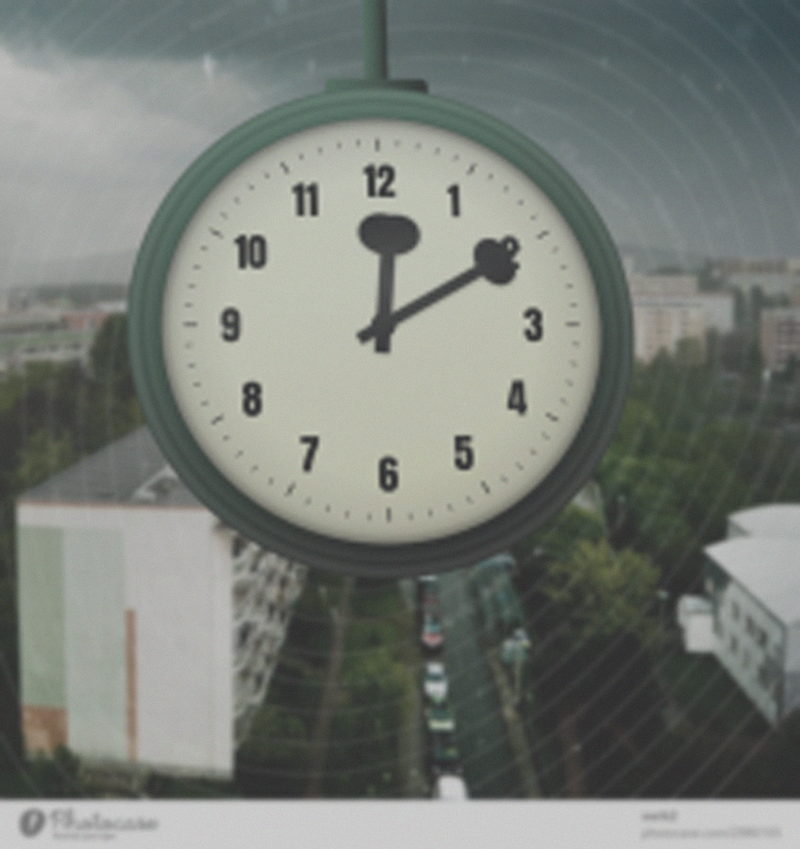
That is 12:10
